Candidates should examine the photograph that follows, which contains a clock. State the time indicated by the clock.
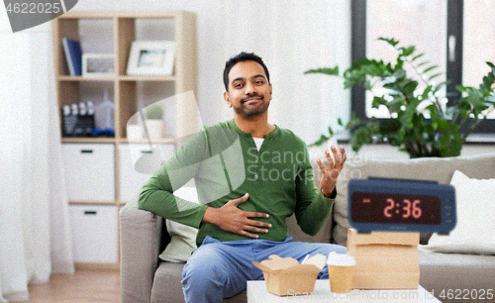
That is 2:36
